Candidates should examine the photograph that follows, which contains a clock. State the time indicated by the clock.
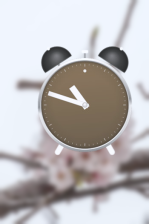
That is 10:48
